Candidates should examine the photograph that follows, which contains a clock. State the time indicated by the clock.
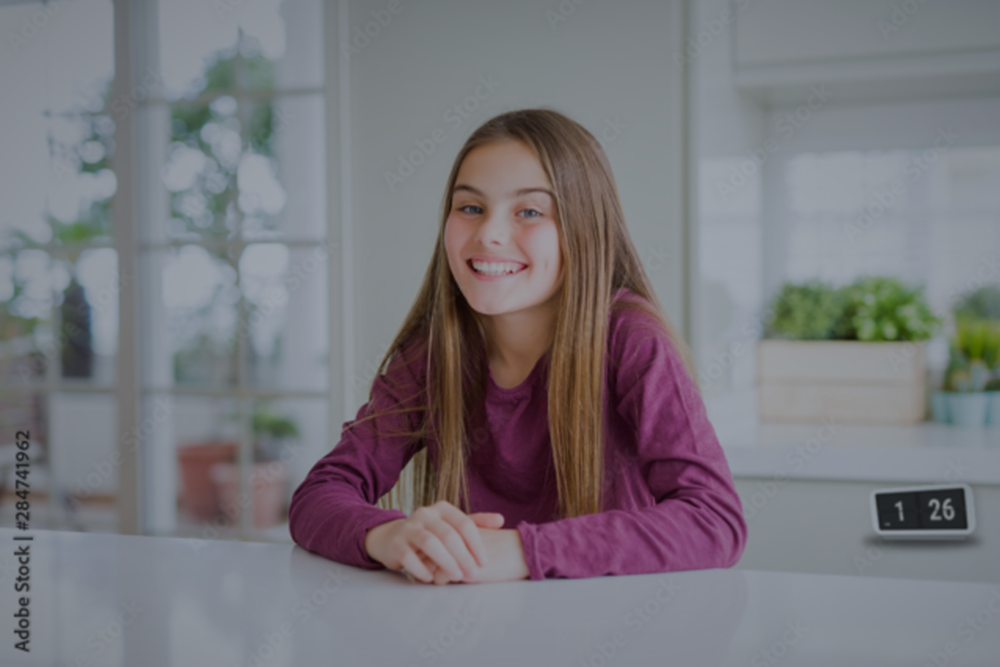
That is 1:26
